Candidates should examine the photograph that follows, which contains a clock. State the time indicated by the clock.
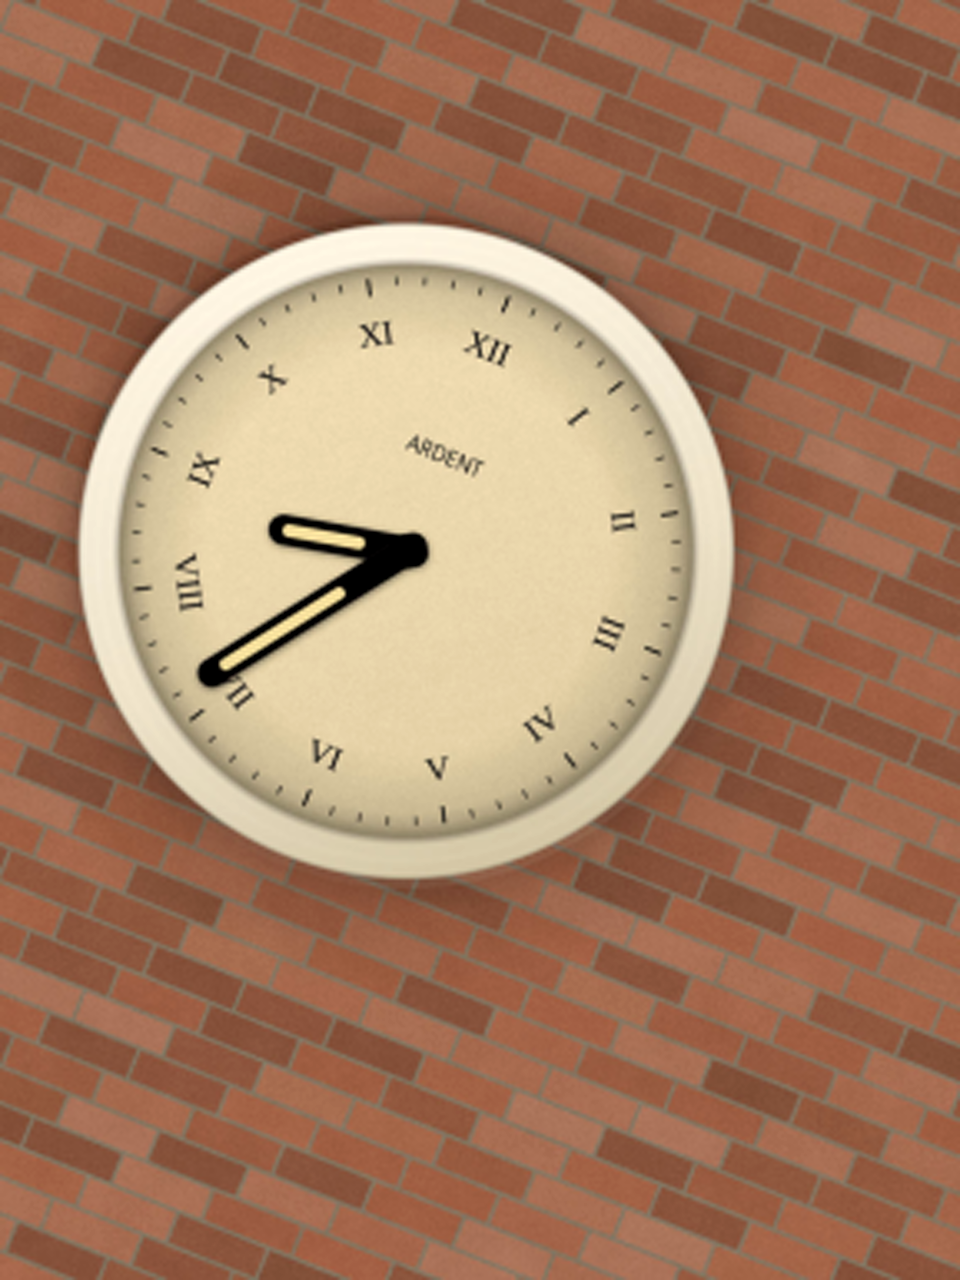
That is 8:36
